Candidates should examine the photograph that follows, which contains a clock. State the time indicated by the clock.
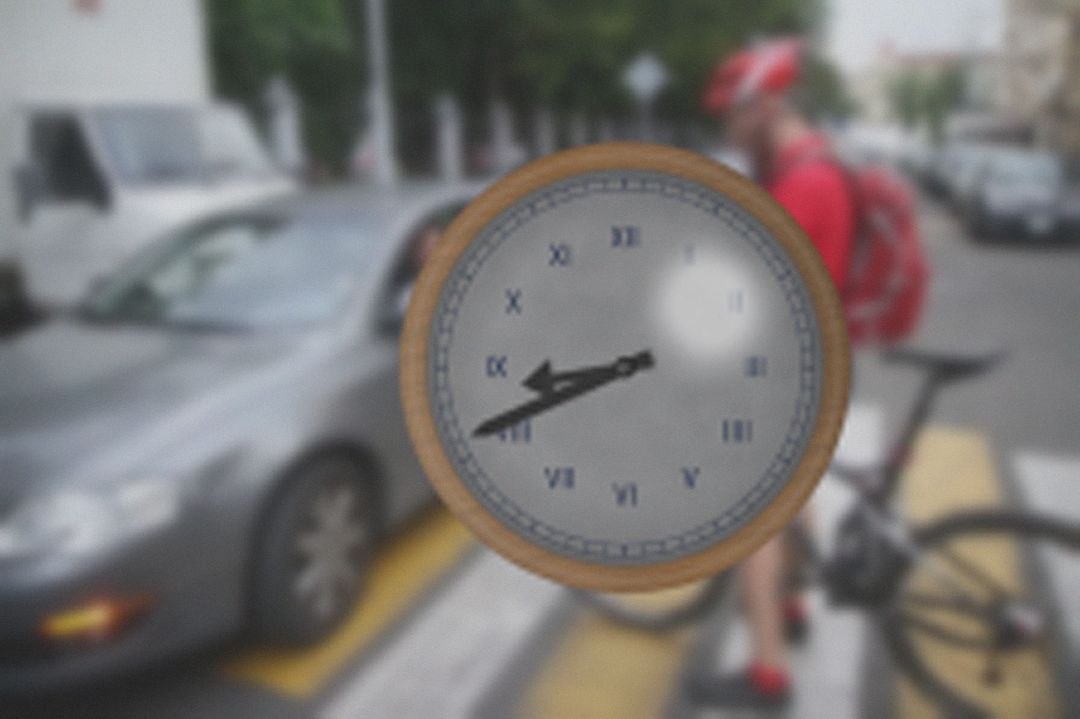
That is 8:41
